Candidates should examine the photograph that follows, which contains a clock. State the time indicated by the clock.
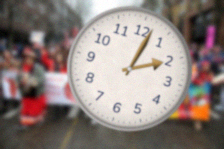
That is 2:02
